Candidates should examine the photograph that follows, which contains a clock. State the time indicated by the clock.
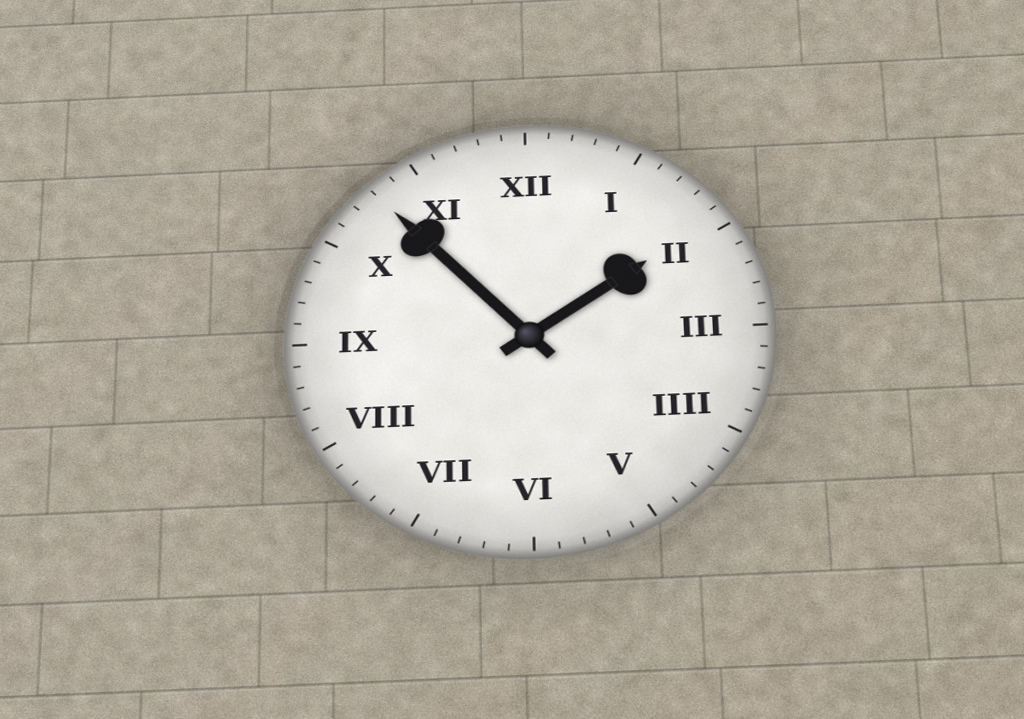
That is 1:53
